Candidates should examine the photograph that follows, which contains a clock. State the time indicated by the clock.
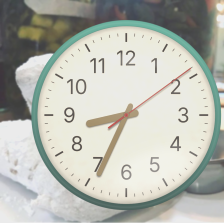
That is 8:34:09
